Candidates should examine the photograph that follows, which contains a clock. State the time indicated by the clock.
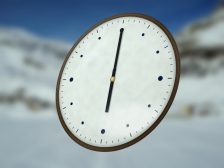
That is 6:00
